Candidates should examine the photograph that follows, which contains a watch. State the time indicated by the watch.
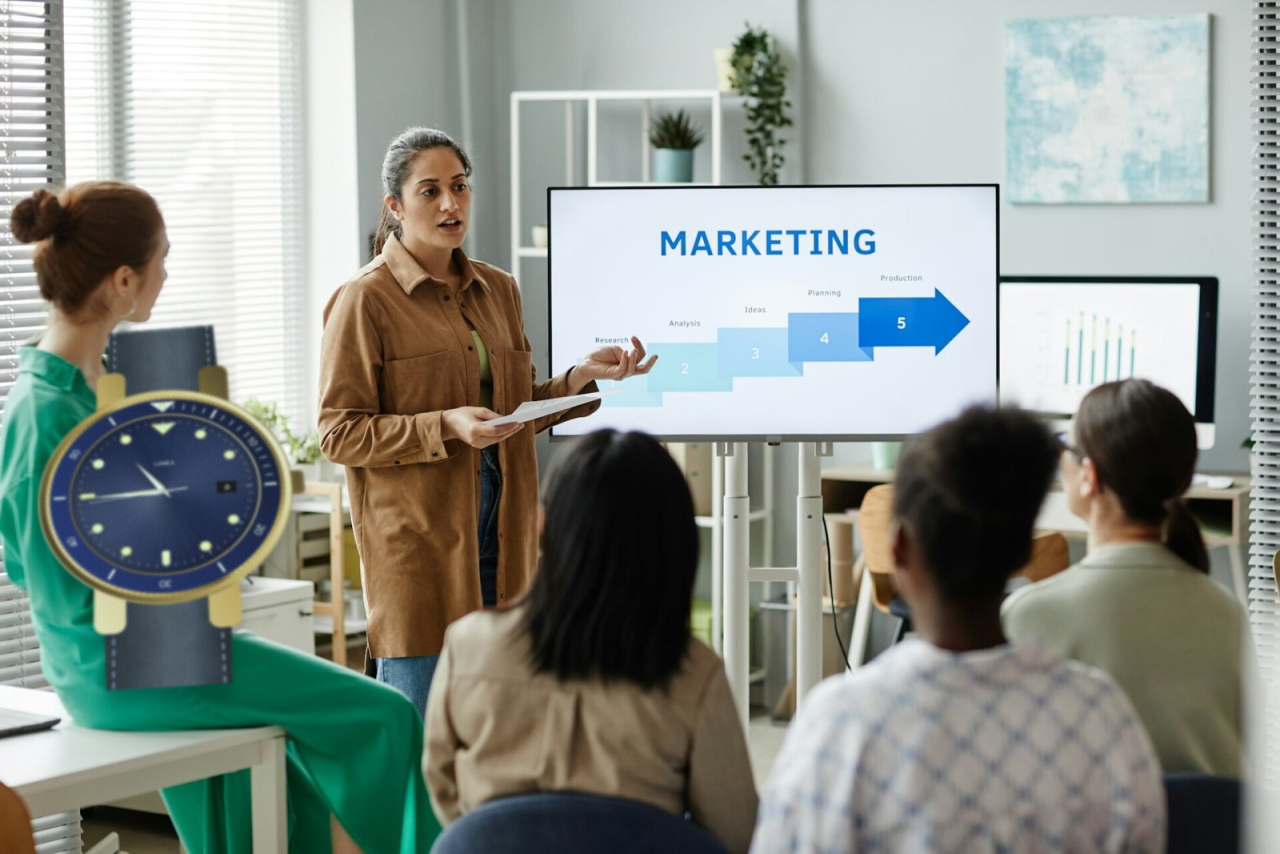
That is 10:44:44
